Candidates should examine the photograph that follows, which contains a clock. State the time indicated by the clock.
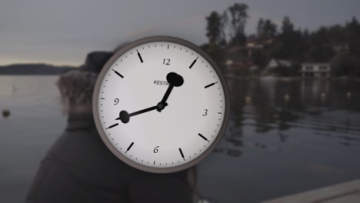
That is 12:41
